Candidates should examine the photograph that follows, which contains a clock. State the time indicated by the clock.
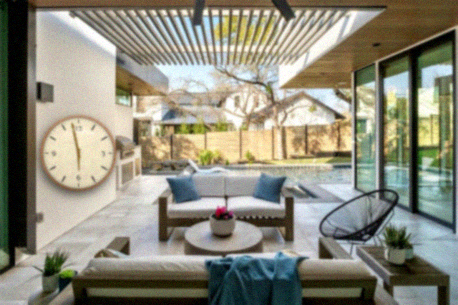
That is 5:58
